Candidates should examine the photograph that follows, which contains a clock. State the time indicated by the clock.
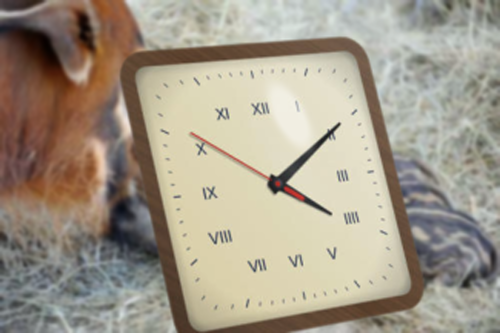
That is 4:09:51
